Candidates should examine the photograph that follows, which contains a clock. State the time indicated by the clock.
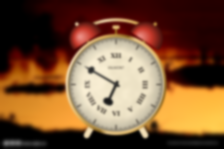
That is 6:50
